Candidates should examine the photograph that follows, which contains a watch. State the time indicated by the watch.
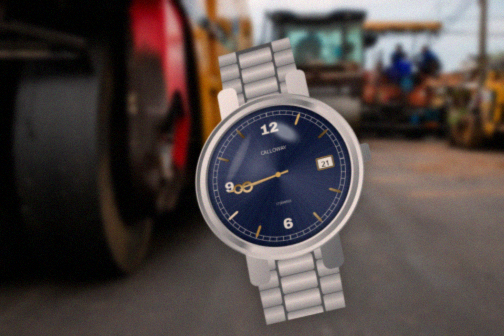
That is 8:44
